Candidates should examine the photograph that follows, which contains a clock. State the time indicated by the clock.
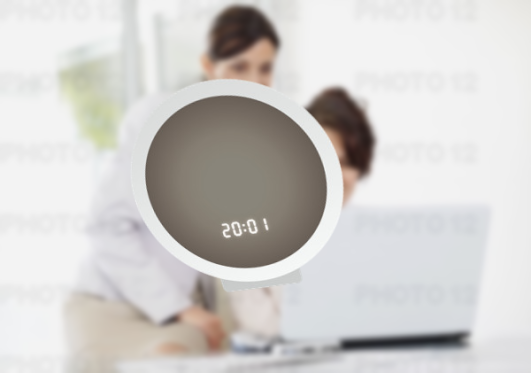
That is 20:01
